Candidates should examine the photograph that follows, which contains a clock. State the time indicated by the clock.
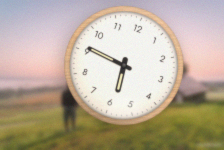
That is 5:46
